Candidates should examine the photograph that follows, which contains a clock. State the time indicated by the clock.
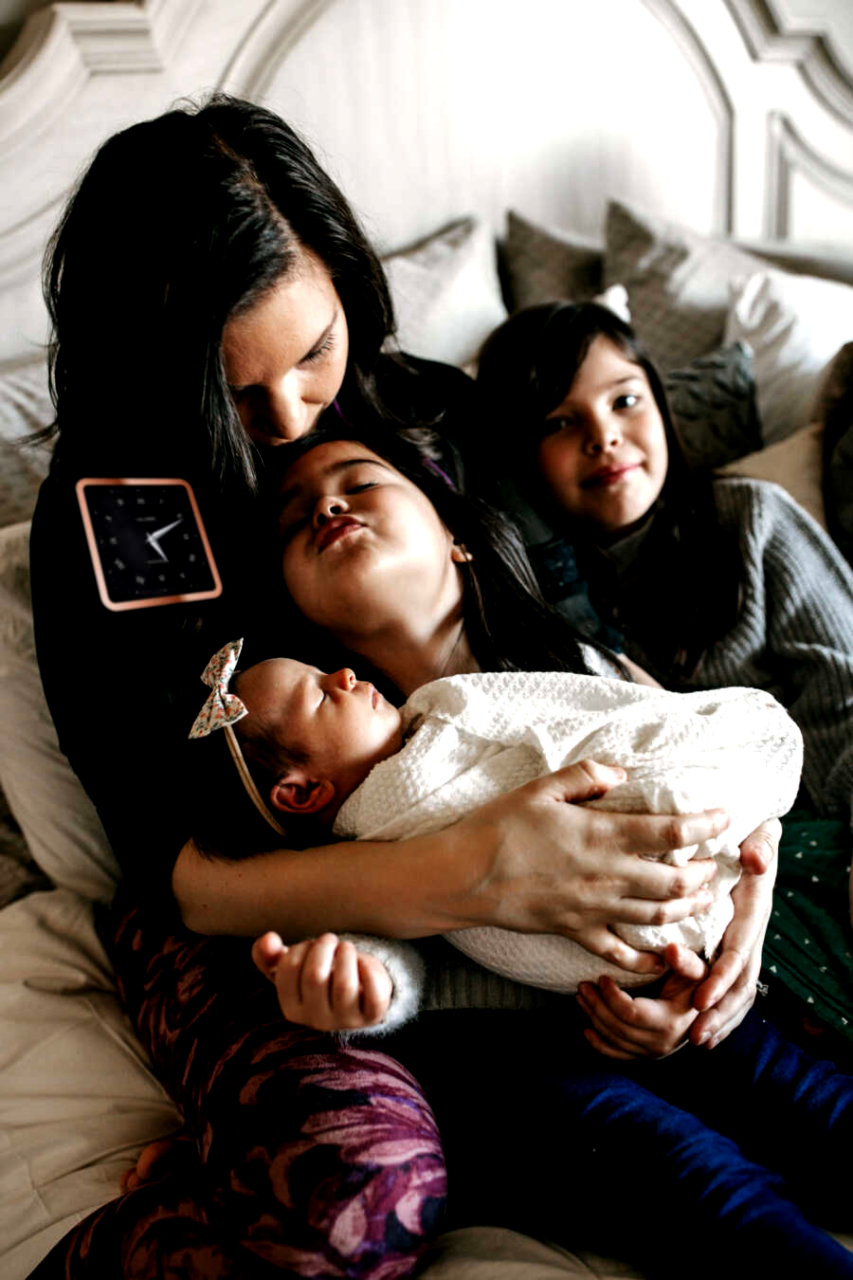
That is 5:11
